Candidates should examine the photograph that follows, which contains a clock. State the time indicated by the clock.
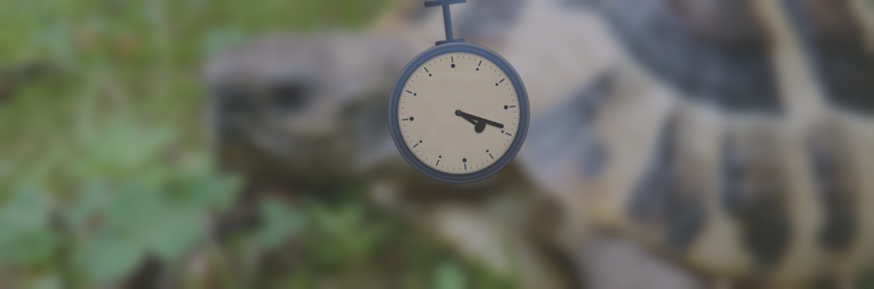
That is 4:19
